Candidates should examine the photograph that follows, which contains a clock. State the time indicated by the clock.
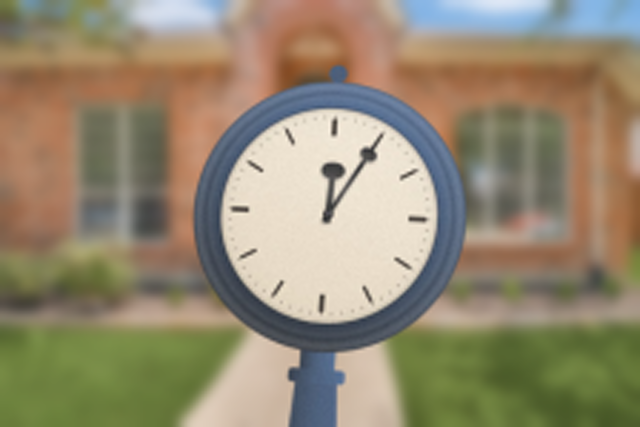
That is 12:05
